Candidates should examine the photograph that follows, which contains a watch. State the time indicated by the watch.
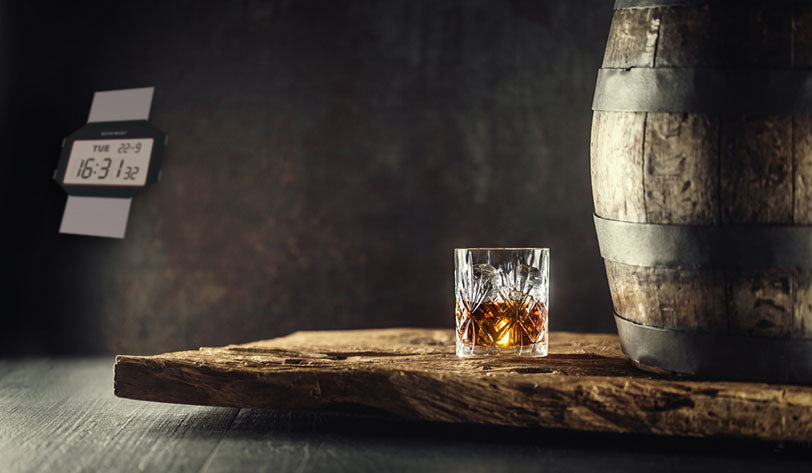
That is 16:31:32
